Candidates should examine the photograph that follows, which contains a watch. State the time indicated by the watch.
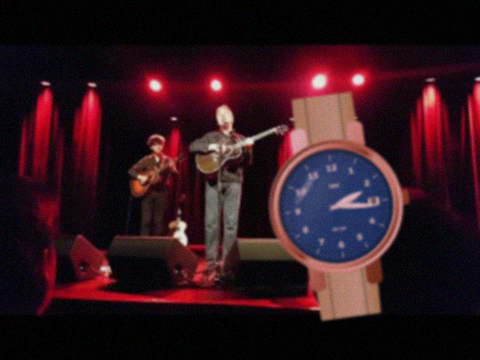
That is 2:16
